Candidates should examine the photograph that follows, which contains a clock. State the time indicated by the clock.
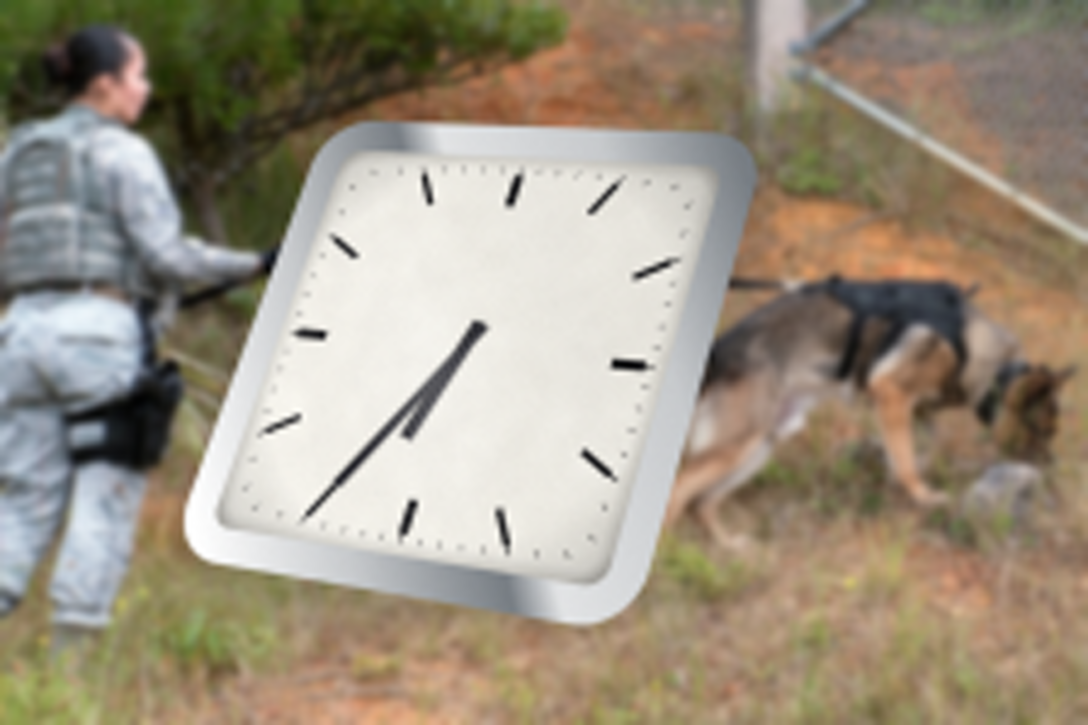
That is 6:35
